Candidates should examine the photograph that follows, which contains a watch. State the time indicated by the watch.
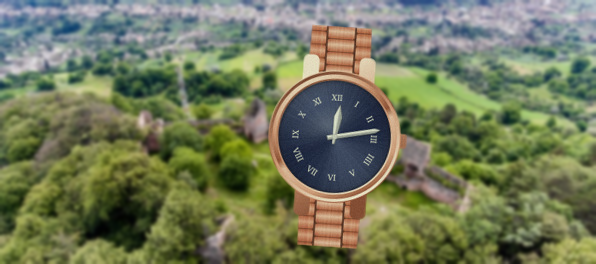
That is 12:13
